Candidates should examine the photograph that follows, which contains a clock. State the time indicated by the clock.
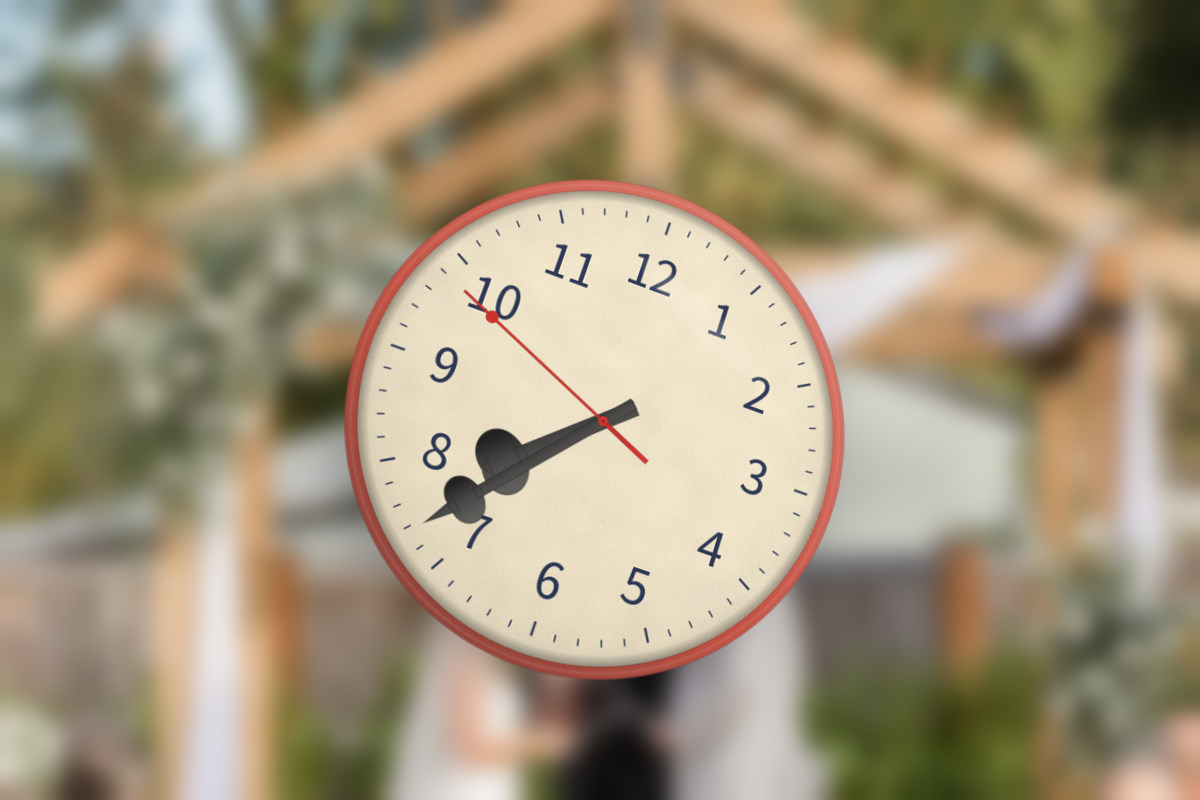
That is 7:36:49
